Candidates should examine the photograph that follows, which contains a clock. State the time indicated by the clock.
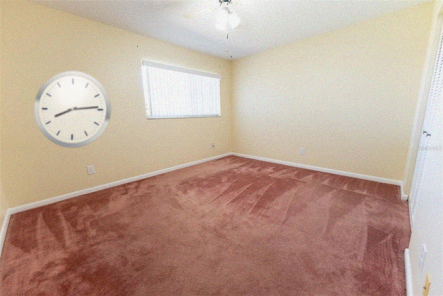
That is 8:14
